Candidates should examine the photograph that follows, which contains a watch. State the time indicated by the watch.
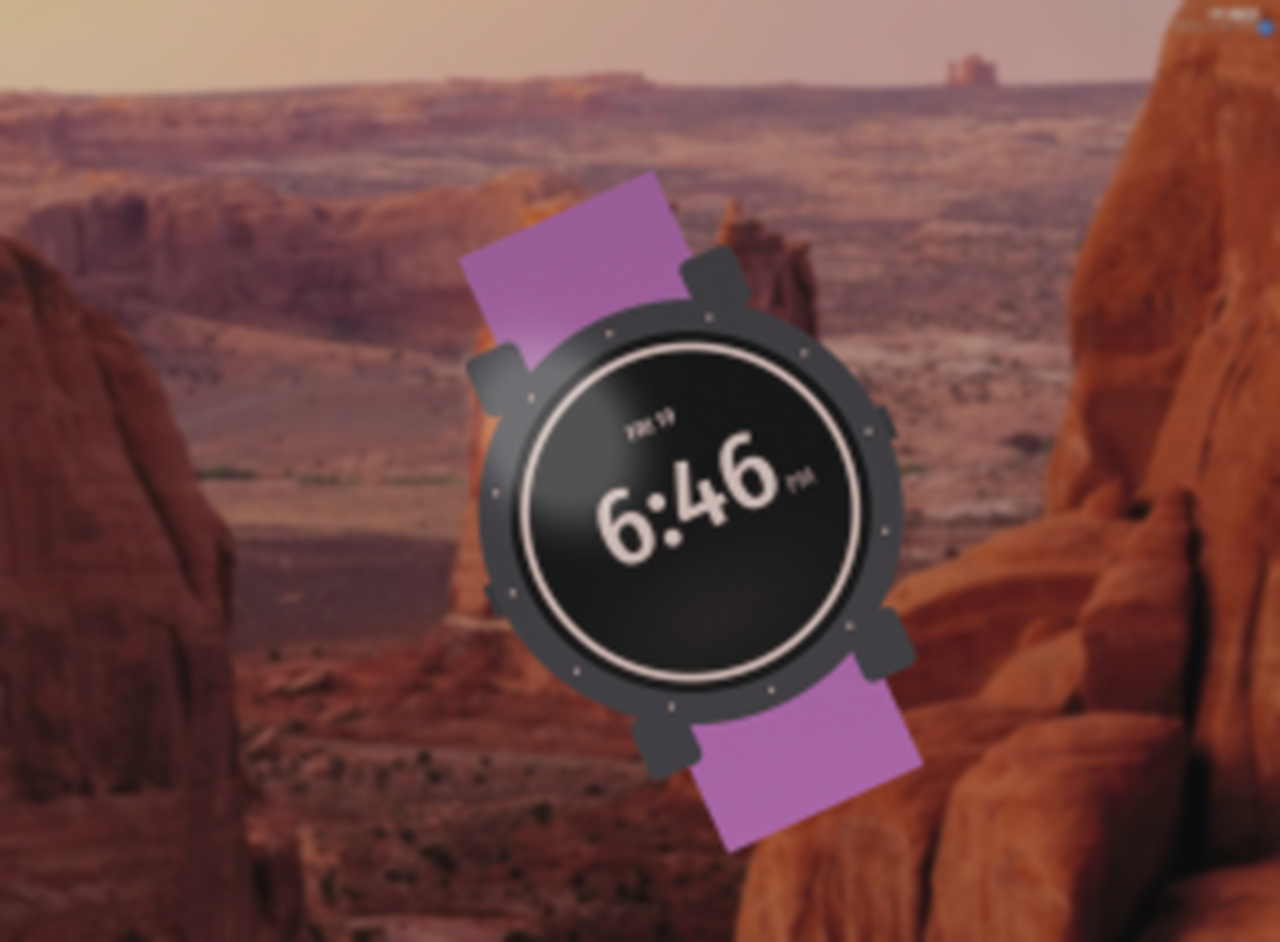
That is 6:46
